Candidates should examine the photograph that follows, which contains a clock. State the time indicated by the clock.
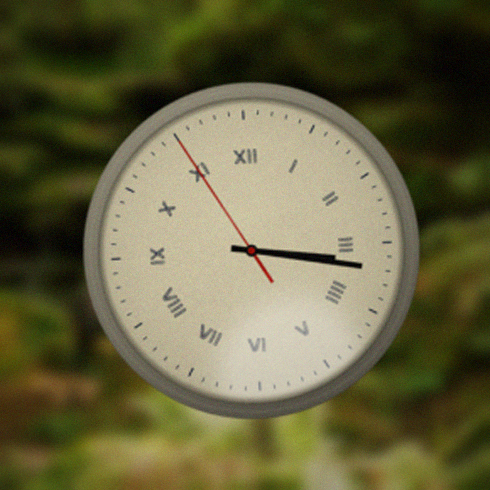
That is 3:16:55
